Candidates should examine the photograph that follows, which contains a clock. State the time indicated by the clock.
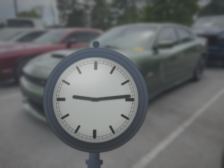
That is 9:14
